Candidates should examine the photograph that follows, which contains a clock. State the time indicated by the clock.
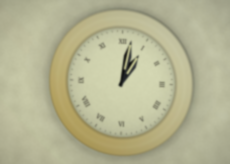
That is 1:02
